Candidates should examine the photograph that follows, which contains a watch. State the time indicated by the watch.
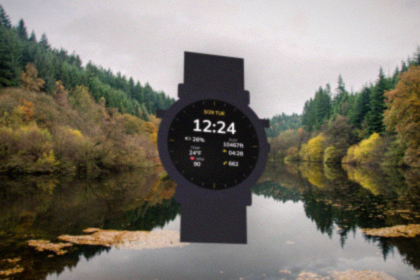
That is 12:24
